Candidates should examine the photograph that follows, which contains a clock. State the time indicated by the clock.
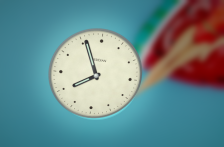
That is 7:56
